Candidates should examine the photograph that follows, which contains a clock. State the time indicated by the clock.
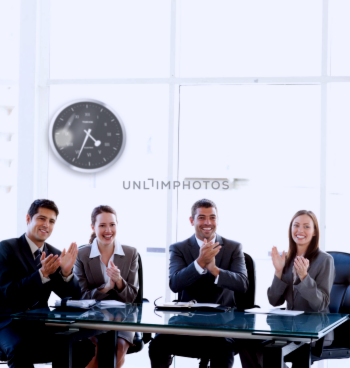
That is 4:34
